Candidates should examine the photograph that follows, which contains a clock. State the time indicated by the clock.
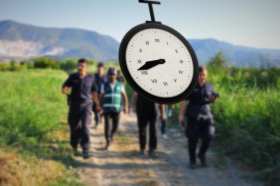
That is 8:42
